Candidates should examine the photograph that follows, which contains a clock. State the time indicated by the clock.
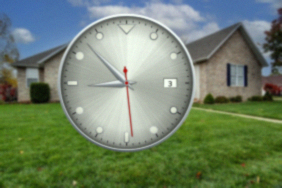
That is 8:52:29
